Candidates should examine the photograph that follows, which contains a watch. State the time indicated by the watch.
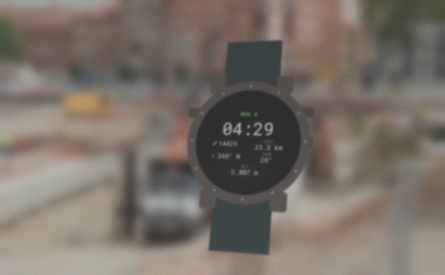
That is 4:29
